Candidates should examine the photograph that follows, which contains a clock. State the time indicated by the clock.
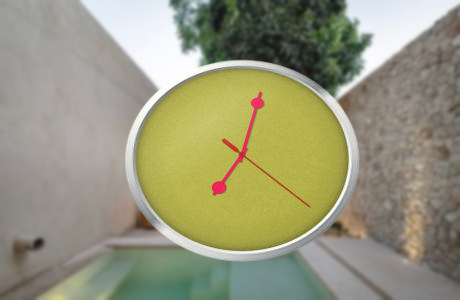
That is 7:02:22
